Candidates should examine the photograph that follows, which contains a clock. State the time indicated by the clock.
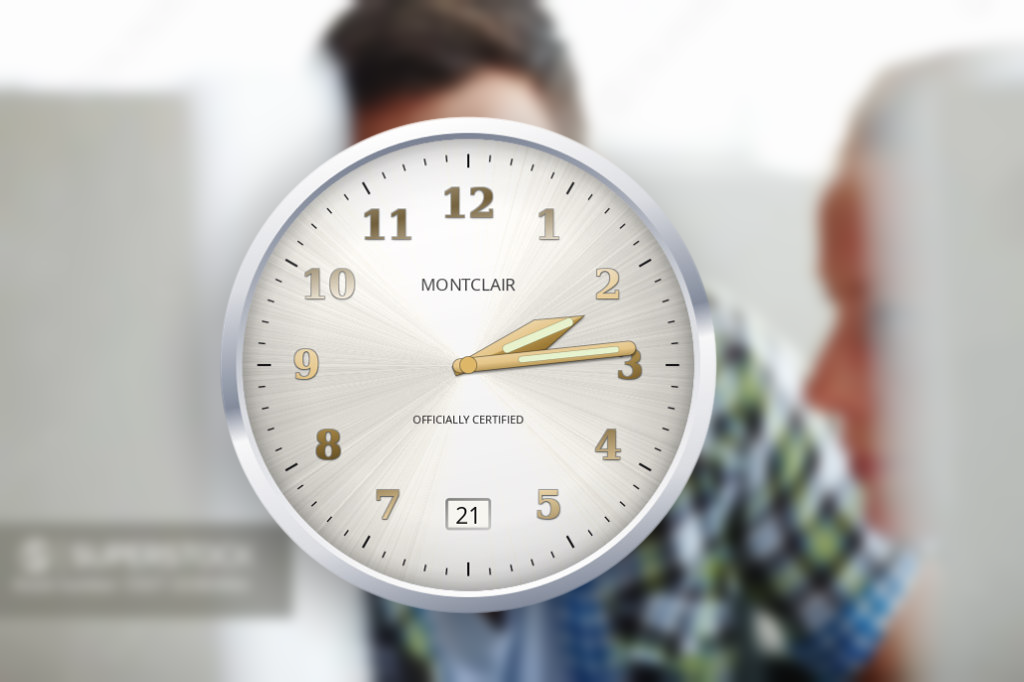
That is 2:14
